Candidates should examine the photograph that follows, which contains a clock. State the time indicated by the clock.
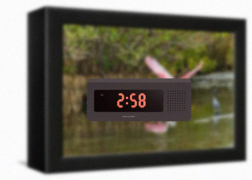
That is 2:58
